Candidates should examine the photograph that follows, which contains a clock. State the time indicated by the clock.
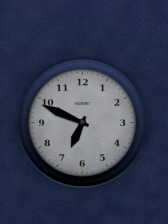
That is 6:49
